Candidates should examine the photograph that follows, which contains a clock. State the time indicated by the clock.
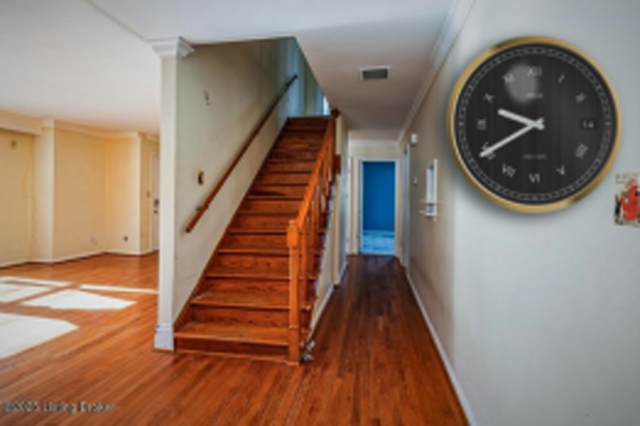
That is 9:40
